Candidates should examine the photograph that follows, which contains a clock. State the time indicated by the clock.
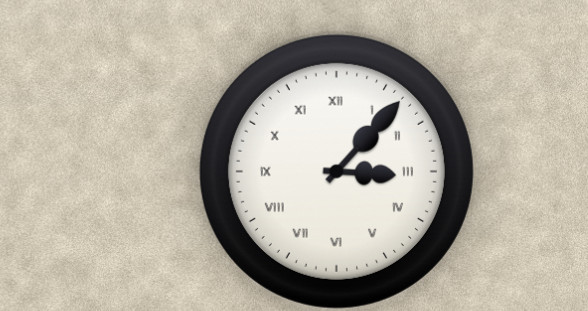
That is 3:07
